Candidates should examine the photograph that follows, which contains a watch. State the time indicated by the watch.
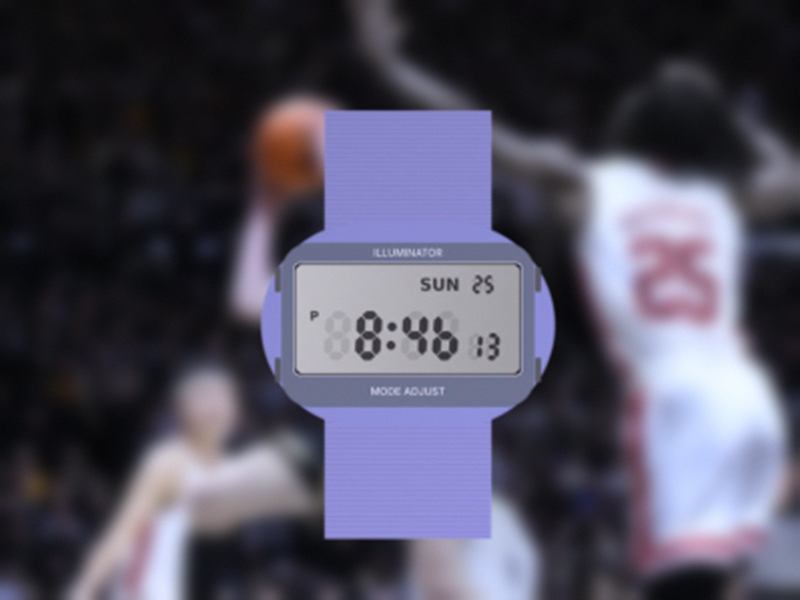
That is 8:46:13
